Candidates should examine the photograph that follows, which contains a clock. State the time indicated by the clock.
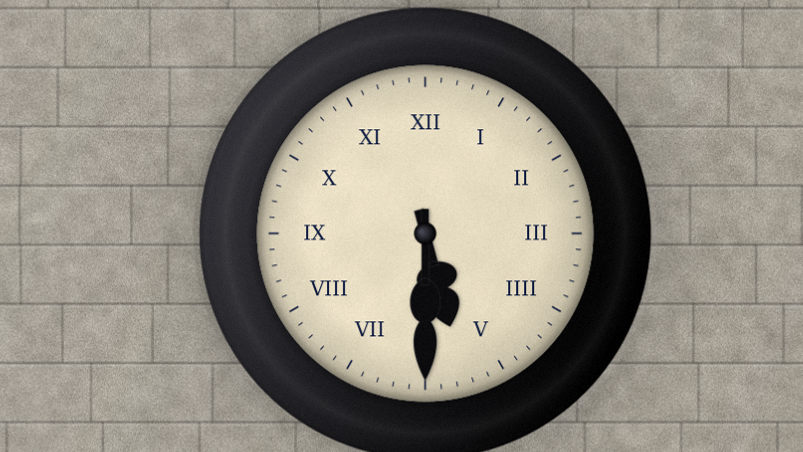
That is 5:30
